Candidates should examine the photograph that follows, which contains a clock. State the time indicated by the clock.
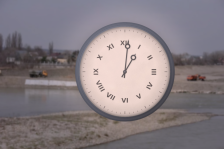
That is 1:01
